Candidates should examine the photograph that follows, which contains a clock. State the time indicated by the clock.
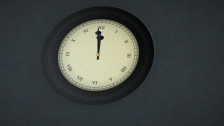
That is 11:59
